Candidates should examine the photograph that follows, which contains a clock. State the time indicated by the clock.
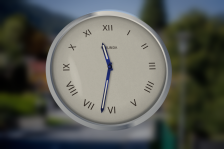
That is 11:32
